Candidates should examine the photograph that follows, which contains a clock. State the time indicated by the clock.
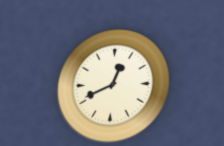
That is 12:41
